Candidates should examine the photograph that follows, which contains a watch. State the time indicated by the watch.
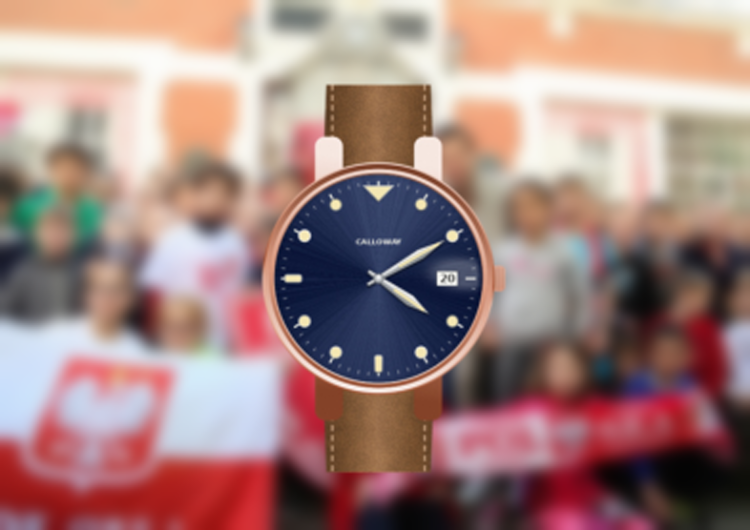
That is 4:10
